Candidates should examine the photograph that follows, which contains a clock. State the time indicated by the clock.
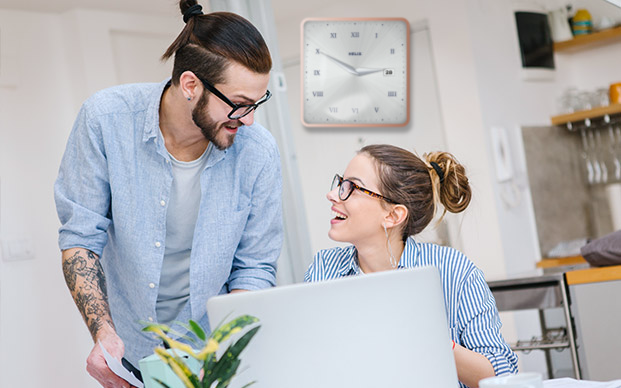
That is 2:50
